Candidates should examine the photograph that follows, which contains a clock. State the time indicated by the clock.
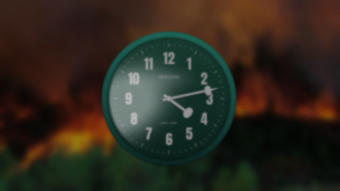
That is 4:13
